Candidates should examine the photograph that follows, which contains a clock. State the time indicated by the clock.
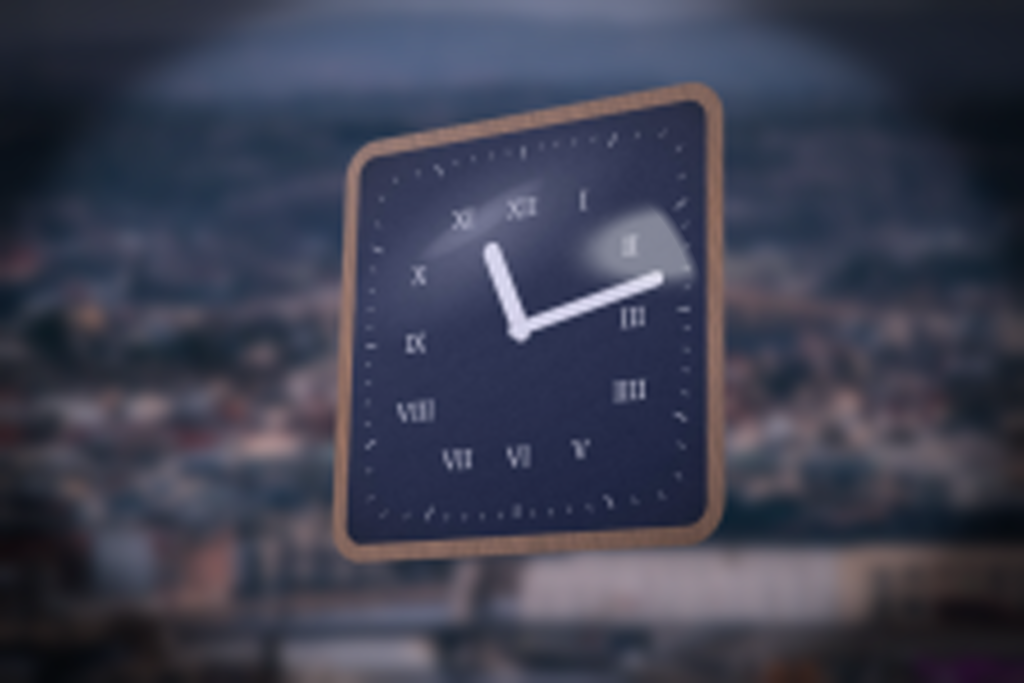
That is 11:13
